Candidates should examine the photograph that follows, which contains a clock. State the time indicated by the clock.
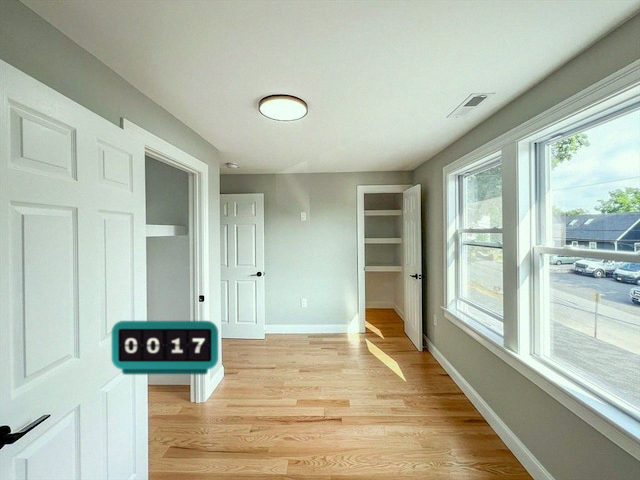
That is 0:17
